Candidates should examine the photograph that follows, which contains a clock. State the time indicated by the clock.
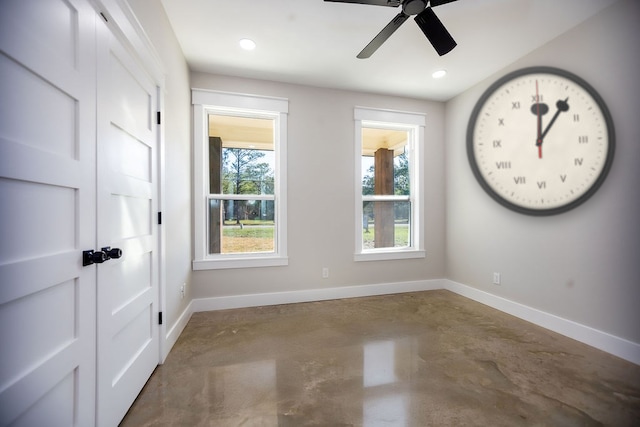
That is 12:06:00
